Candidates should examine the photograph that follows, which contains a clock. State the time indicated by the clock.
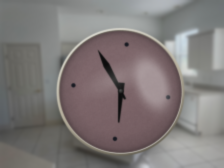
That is 5:54
